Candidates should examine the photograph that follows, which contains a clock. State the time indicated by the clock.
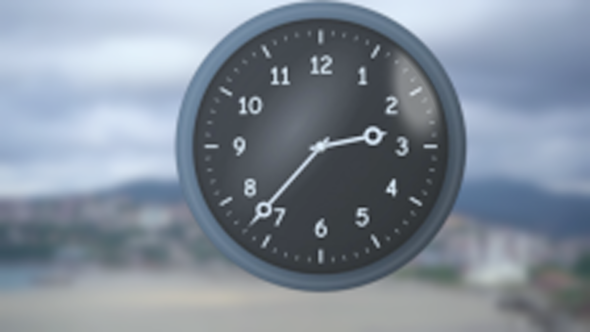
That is 2:37
